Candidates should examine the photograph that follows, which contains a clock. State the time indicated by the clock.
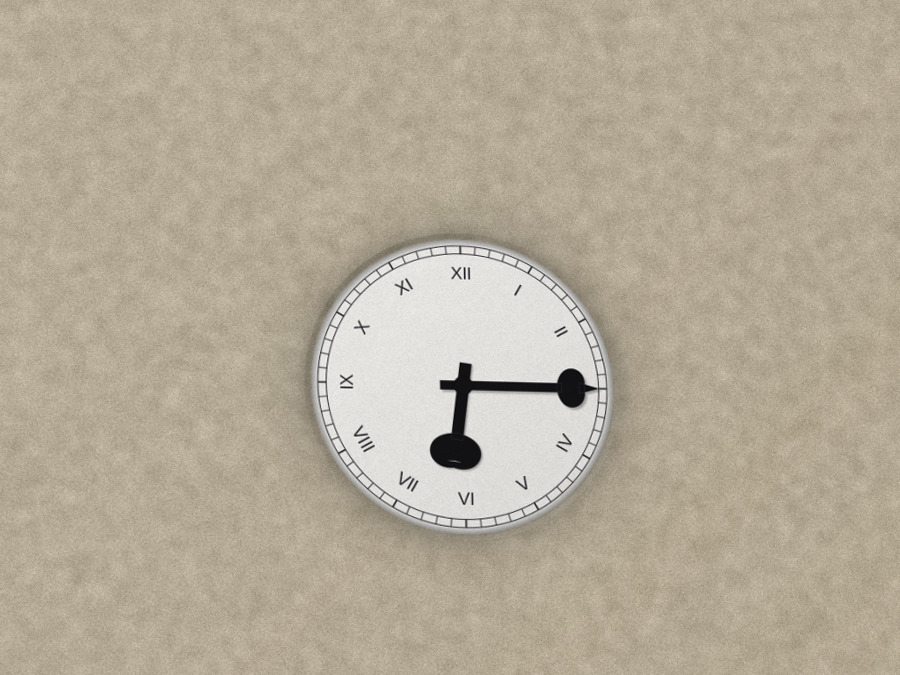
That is 6:15
